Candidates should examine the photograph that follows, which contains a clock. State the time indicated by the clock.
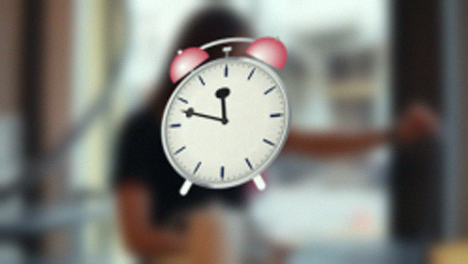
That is 11:48
